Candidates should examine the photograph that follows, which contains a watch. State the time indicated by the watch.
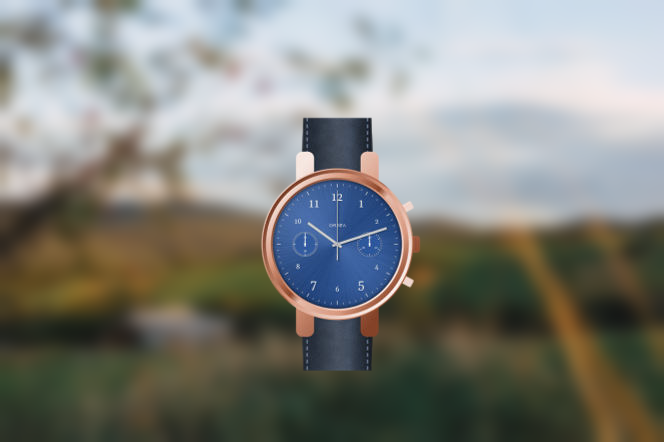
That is 10:12
